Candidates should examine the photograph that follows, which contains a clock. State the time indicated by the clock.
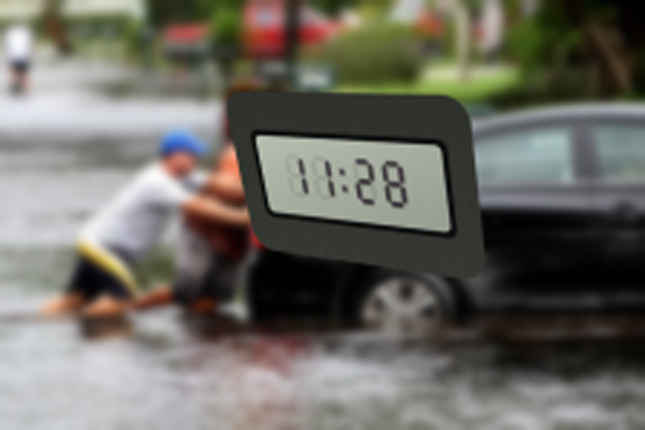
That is 11:28
